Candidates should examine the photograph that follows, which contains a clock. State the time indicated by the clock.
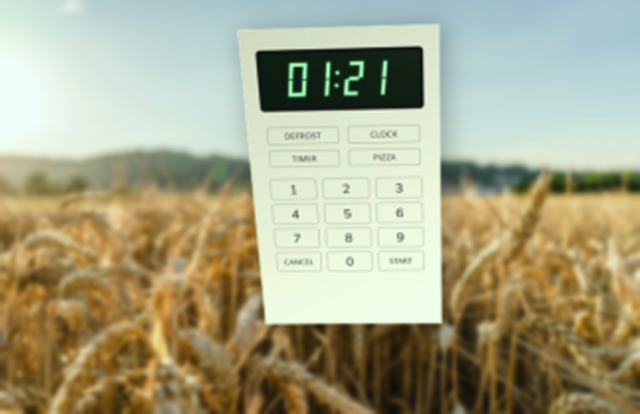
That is 1:21
